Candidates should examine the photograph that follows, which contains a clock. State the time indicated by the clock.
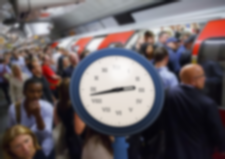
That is 2:43
